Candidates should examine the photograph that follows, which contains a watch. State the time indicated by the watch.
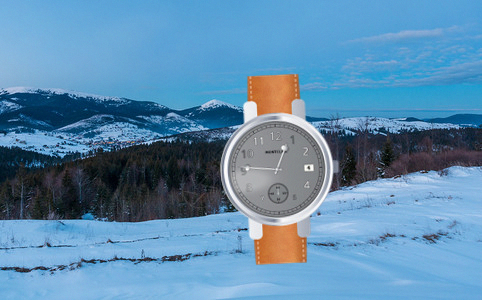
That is 12:46
